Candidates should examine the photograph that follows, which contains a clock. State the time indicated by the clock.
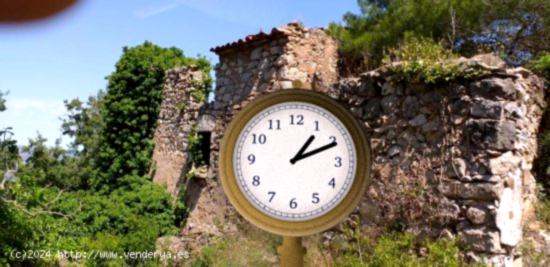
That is 1:11
